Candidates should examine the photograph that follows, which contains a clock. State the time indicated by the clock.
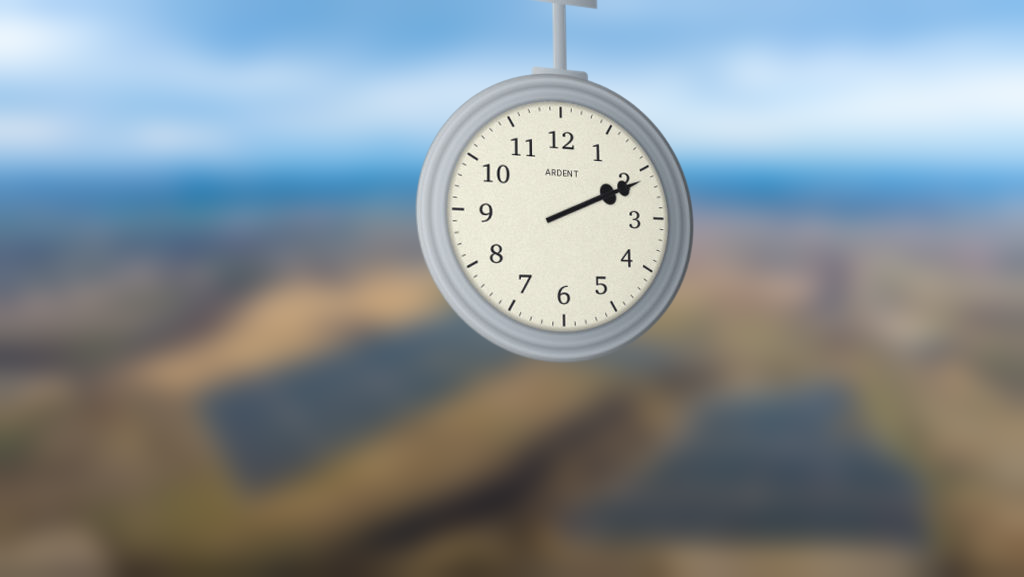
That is 2:11
